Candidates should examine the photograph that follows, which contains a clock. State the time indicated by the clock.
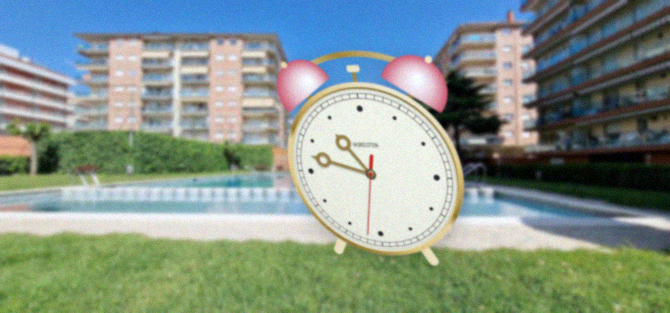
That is 10:47:32
